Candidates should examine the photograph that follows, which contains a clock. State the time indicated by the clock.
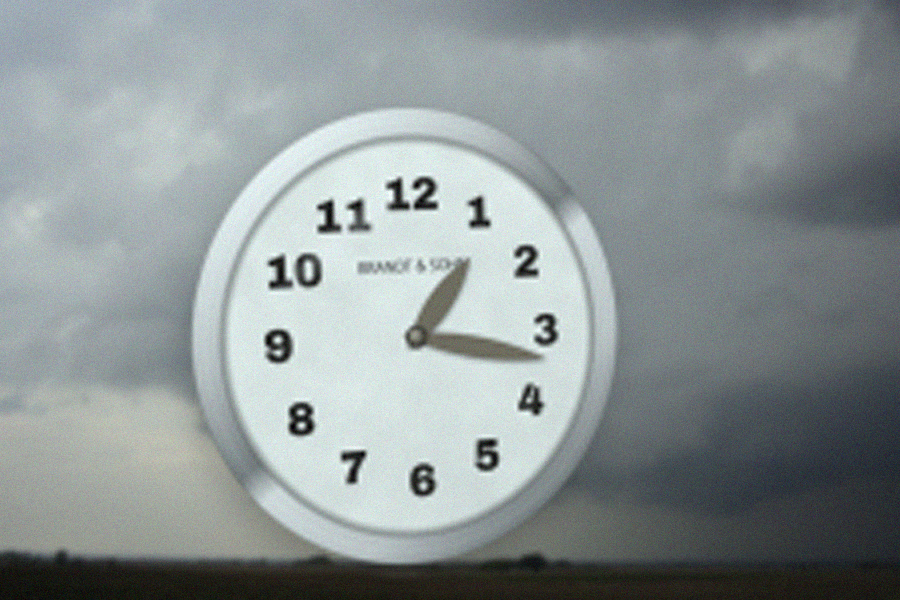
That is 1:17
